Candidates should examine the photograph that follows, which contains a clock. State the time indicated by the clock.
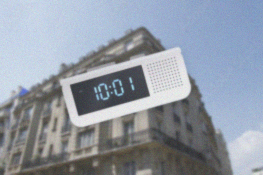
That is 10:01
